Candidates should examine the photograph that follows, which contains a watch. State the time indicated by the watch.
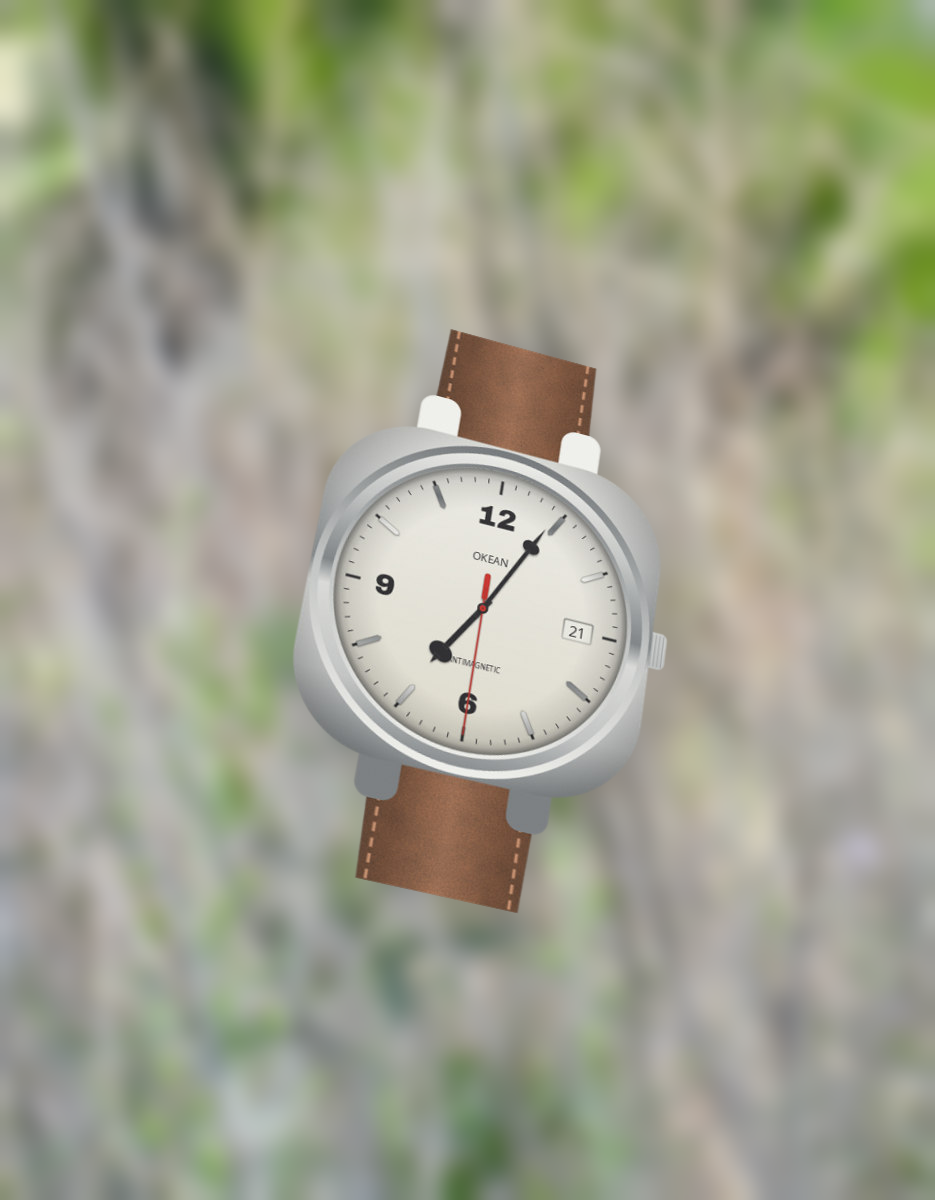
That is 7:04:30
